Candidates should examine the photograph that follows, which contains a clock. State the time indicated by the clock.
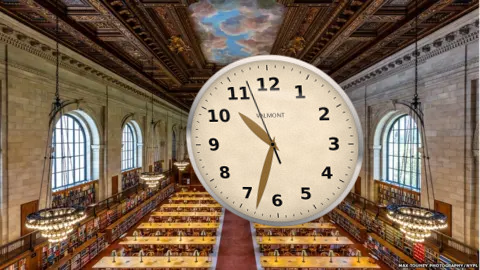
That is 10:32:57
